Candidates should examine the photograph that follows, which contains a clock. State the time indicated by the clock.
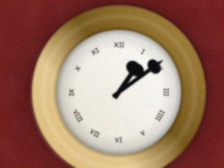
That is 1:09
